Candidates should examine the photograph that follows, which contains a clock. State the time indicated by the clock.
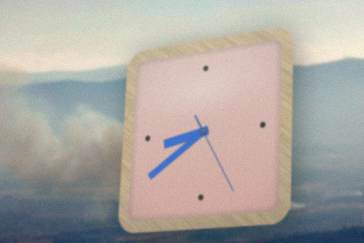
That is 8:39:25
